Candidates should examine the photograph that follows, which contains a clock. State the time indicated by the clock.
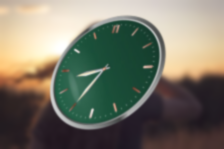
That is 8:35
